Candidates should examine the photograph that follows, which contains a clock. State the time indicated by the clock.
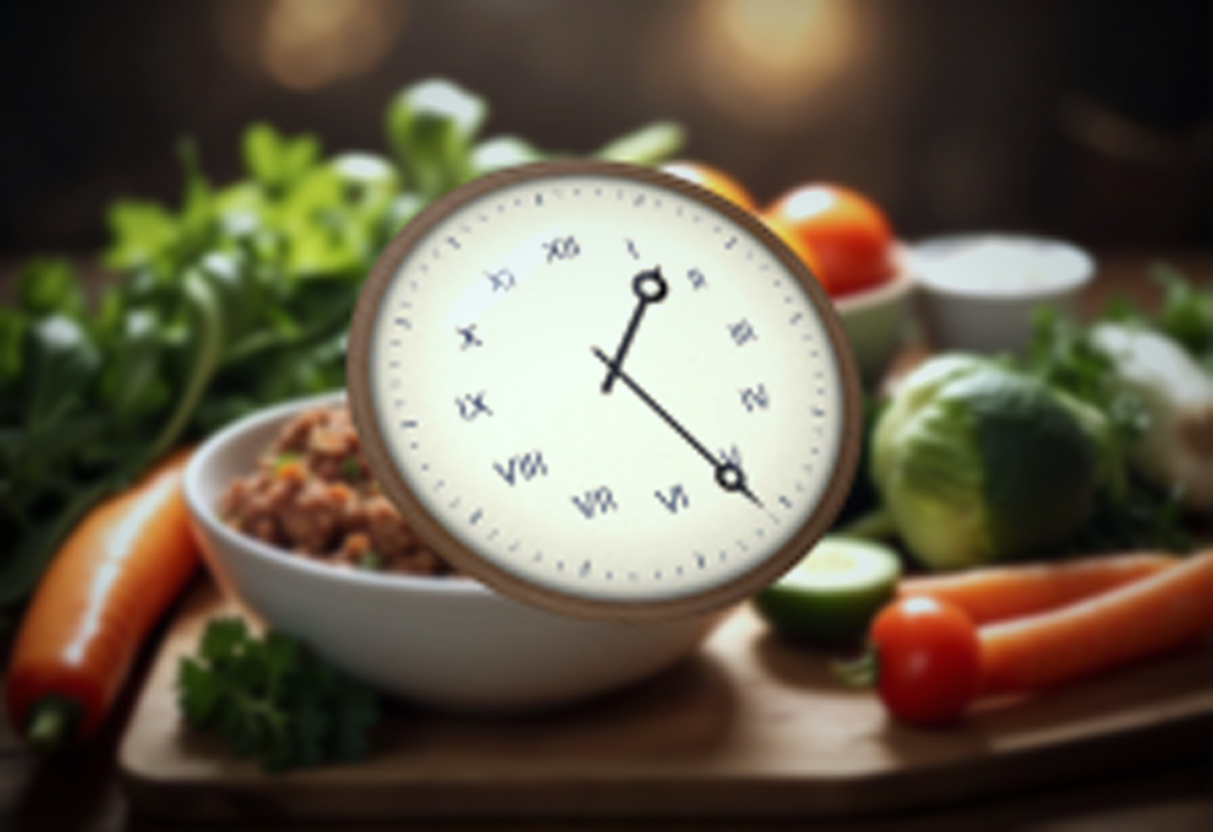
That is 1:26
